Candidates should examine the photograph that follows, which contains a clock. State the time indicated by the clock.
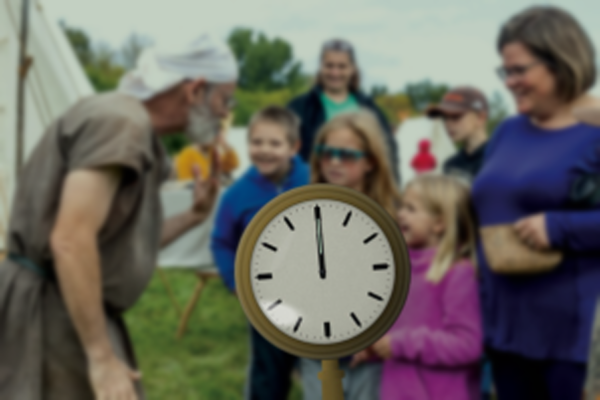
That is 12:00
